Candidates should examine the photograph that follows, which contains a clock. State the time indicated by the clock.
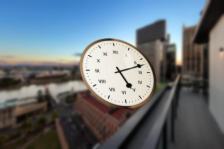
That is 5:12
